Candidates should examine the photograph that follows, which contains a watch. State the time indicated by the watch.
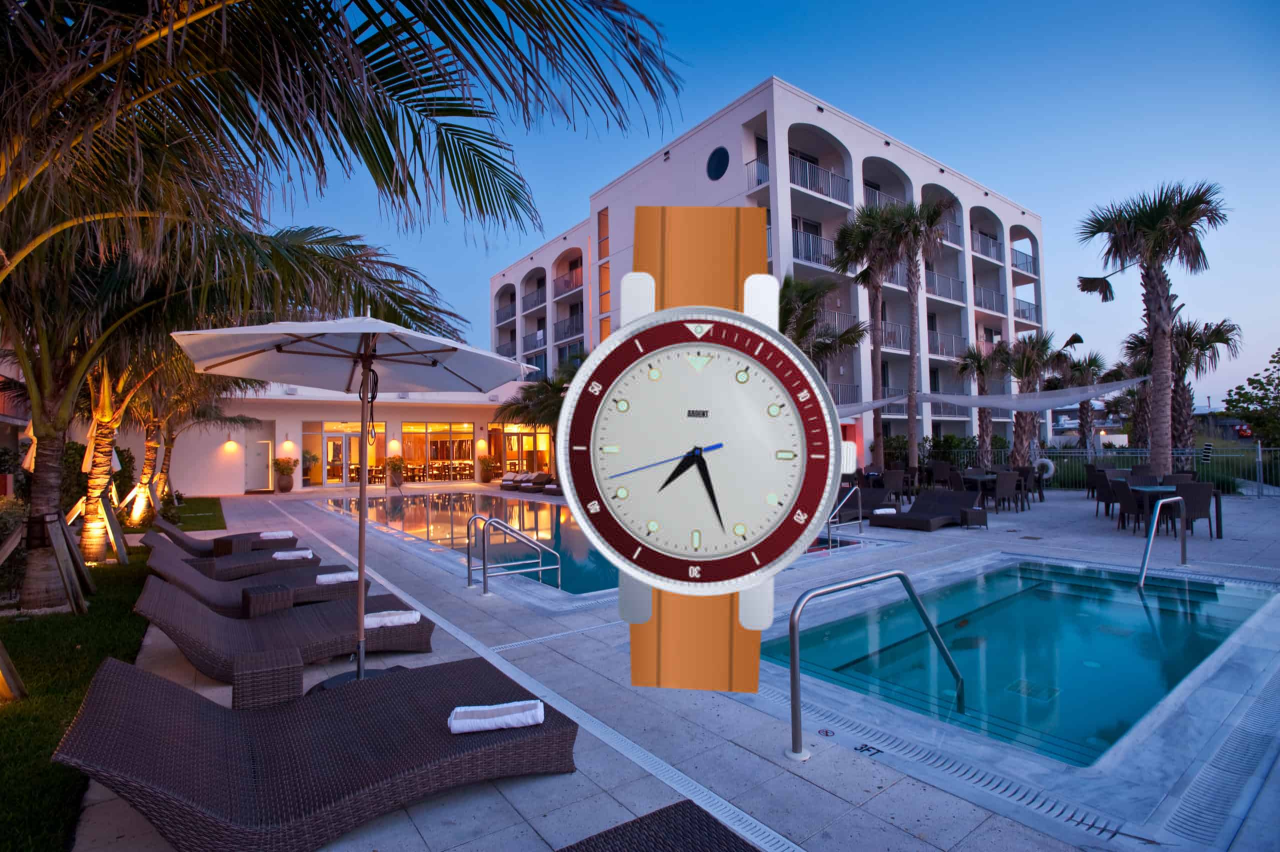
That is 7:26:42
